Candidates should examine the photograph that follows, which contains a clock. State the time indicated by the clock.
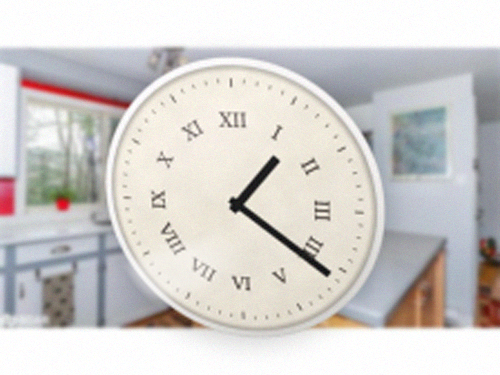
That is 1:21
